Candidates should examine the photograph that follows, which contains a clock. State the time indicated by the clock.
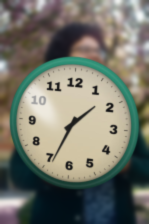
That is 1:34
